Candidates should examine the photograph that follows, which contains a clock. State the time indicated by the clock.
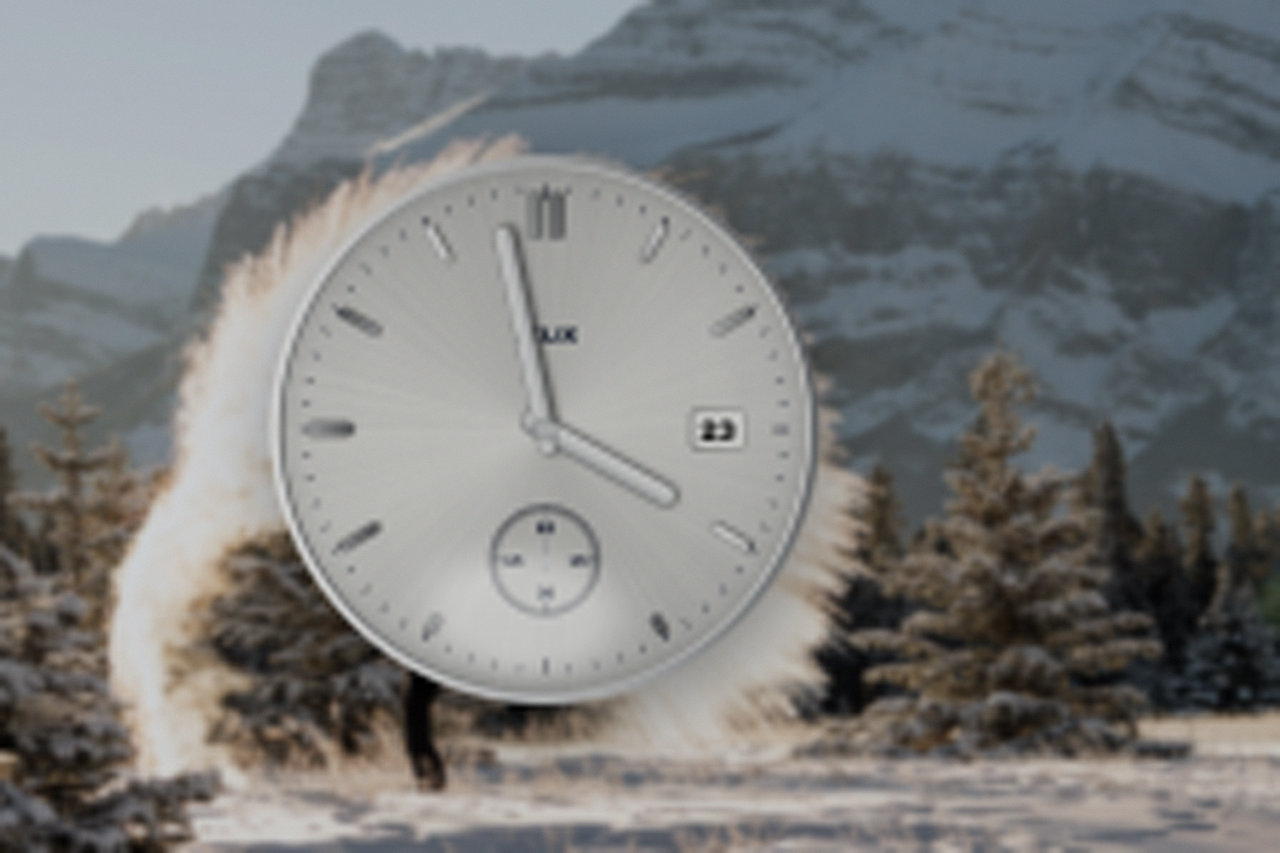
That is 3:58
